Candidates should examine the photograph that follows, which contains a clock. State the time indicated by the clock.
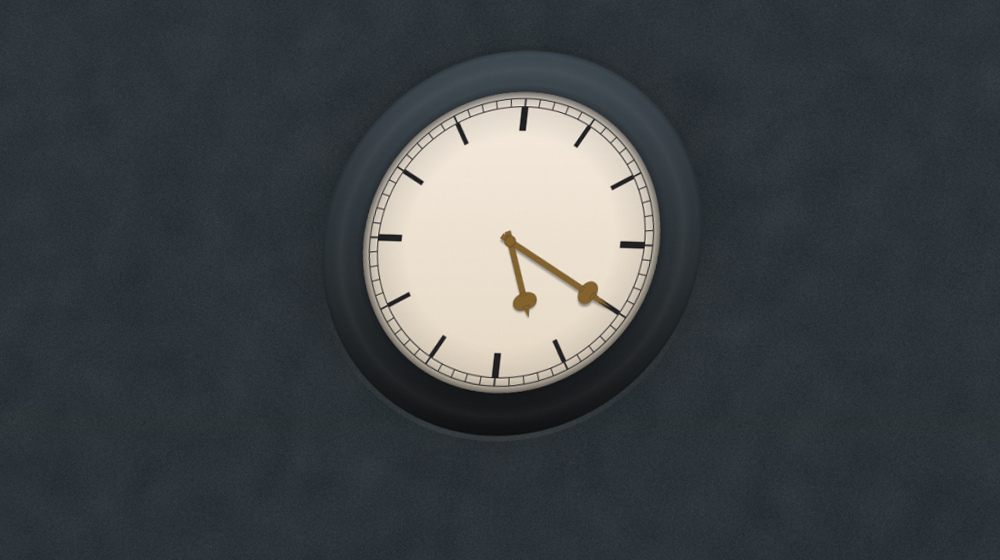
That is 5:20
